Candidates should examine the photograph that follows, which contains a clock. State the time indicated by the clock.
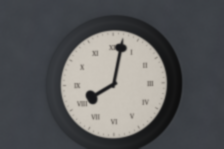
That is 8:02
